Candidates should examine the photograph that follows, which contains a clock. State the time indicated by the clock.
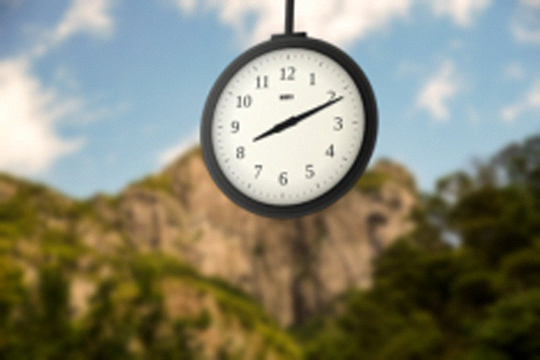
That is 8:11
